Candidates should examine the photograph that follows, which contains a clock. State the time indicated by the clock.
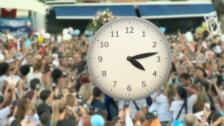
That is 4:13
